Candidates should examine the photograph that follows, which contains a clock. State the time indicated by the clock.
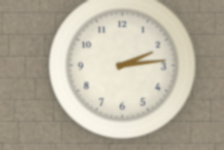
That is 2:14
